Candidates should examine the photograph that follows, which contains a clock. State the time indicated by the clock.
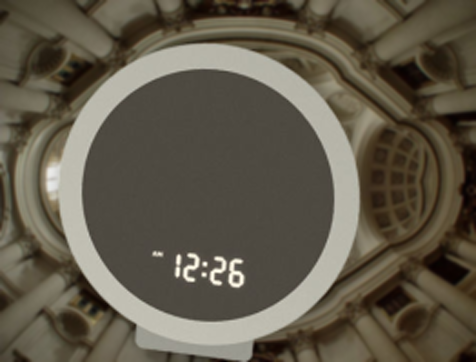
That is 12:26
